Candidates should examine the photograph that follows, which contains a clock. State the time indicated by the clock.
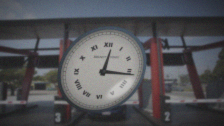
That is 12:16
